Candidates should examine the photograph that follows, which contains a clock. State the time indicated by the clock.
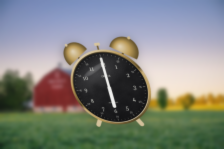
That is 6:00
